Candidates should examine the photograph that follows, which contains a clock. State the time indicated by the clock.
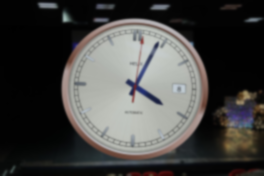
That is 4:04:01
